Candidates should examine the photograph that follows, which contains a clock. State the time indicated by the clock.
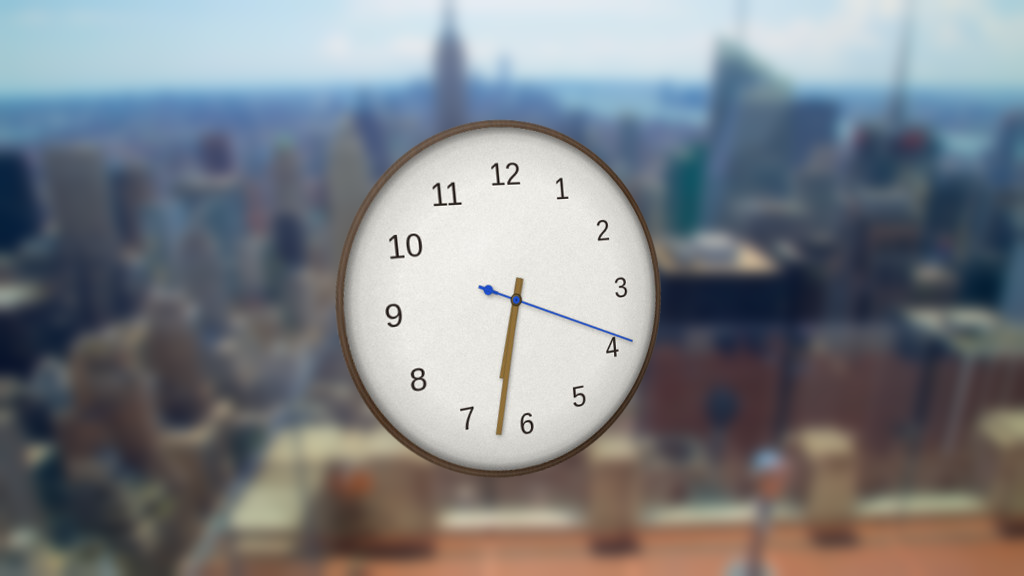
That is 6:32:19
